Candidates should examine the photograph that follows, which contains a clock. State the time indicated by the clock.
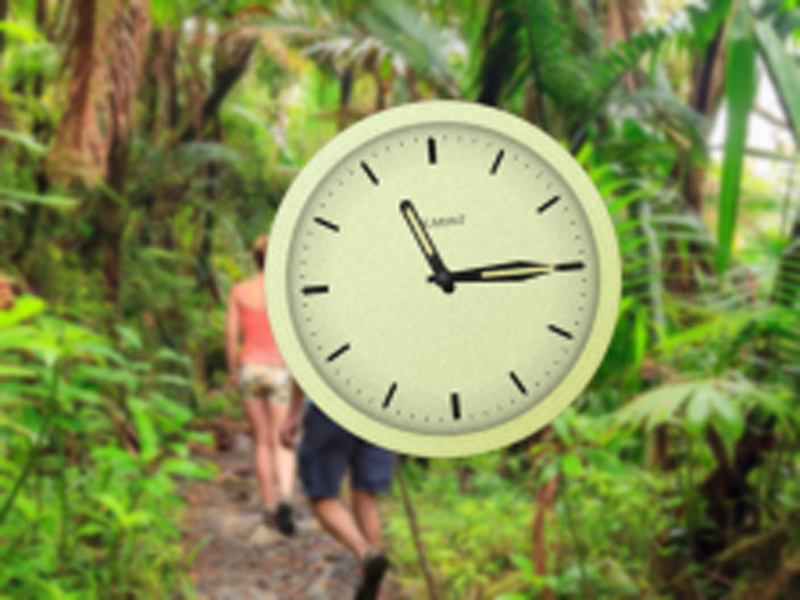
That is 11:15
